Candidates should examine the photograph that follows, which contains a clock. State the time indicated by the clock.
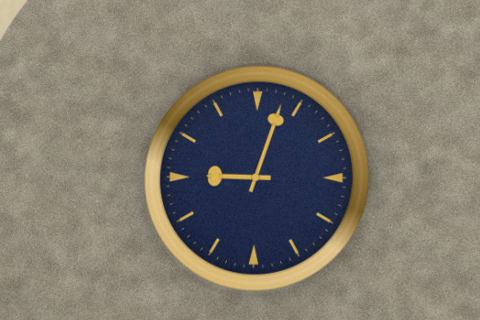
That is 9:03
